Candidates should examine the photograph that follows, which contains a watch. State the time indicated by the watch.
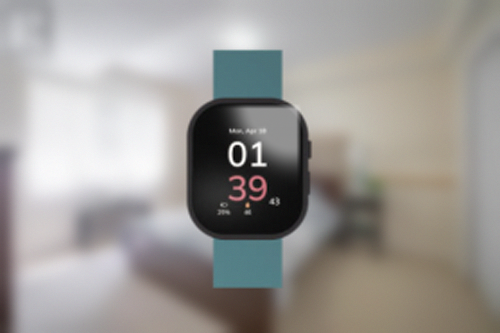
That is 1:39
